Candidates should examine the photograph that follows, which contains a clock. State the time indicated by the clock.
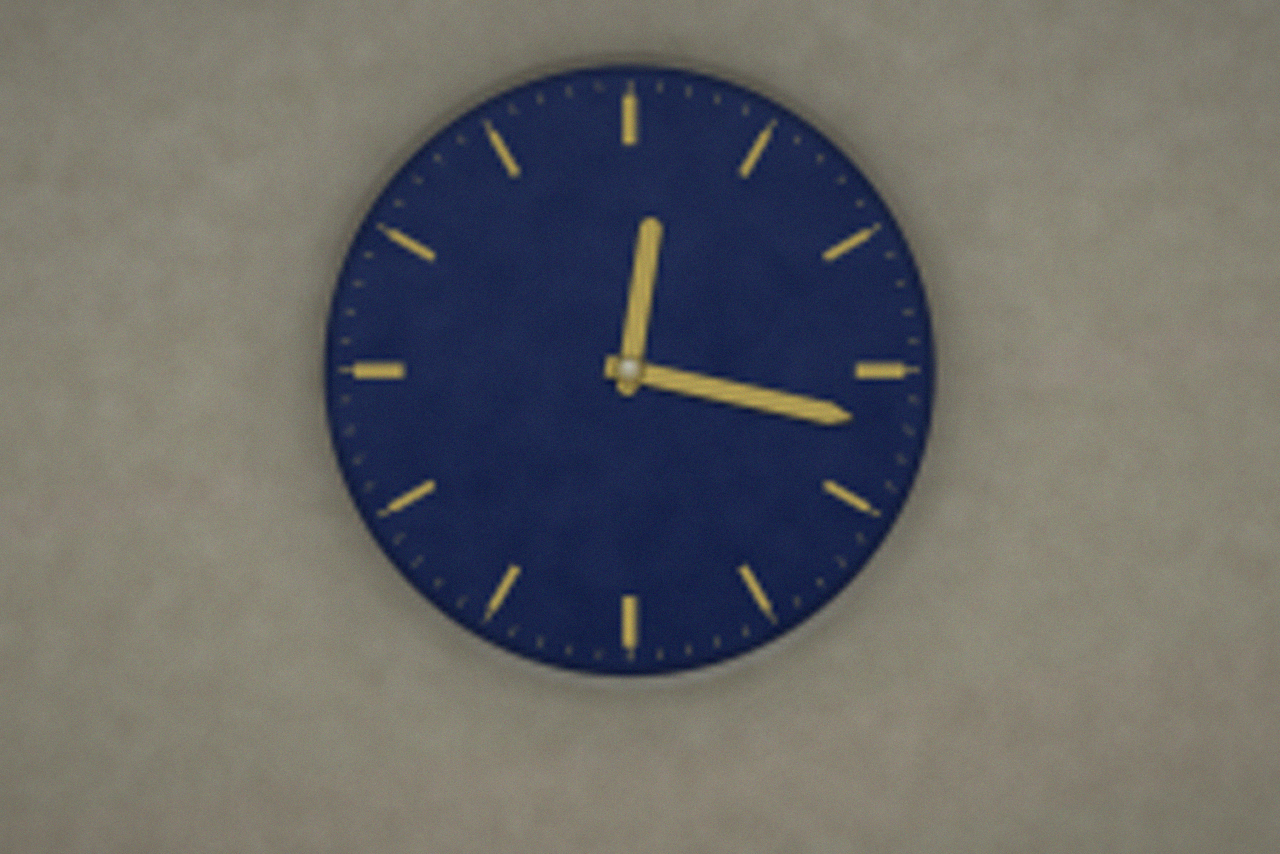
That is 12:17
